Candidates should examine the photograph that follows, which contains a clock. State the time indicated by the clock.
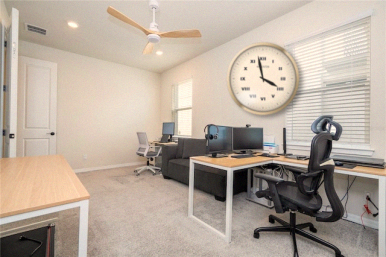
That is 3:58
